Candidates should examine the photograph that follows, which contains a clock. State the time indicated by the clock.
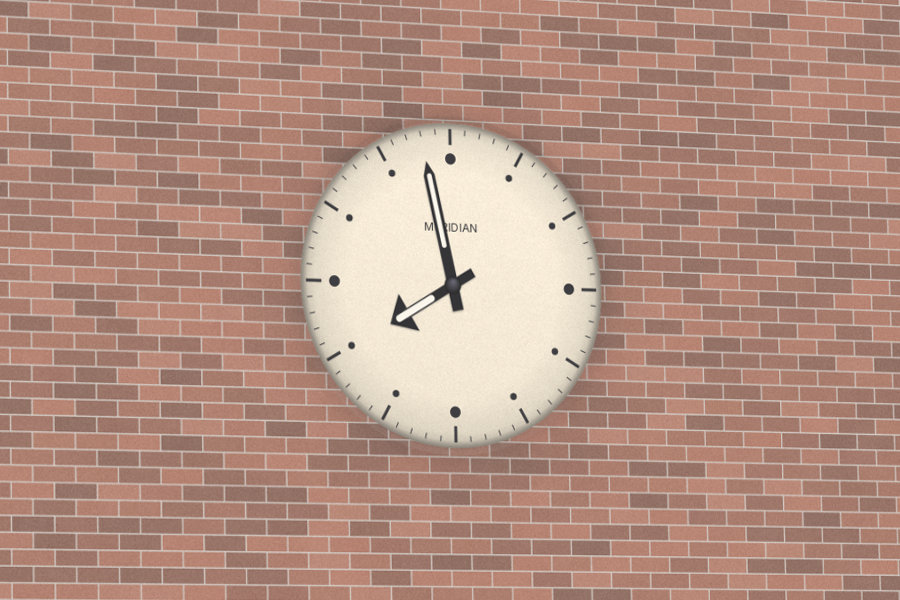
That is 7:58
